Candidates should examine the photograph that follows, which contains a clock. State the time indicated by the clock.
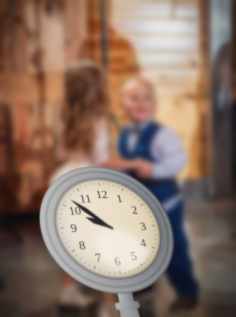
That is 9:52
